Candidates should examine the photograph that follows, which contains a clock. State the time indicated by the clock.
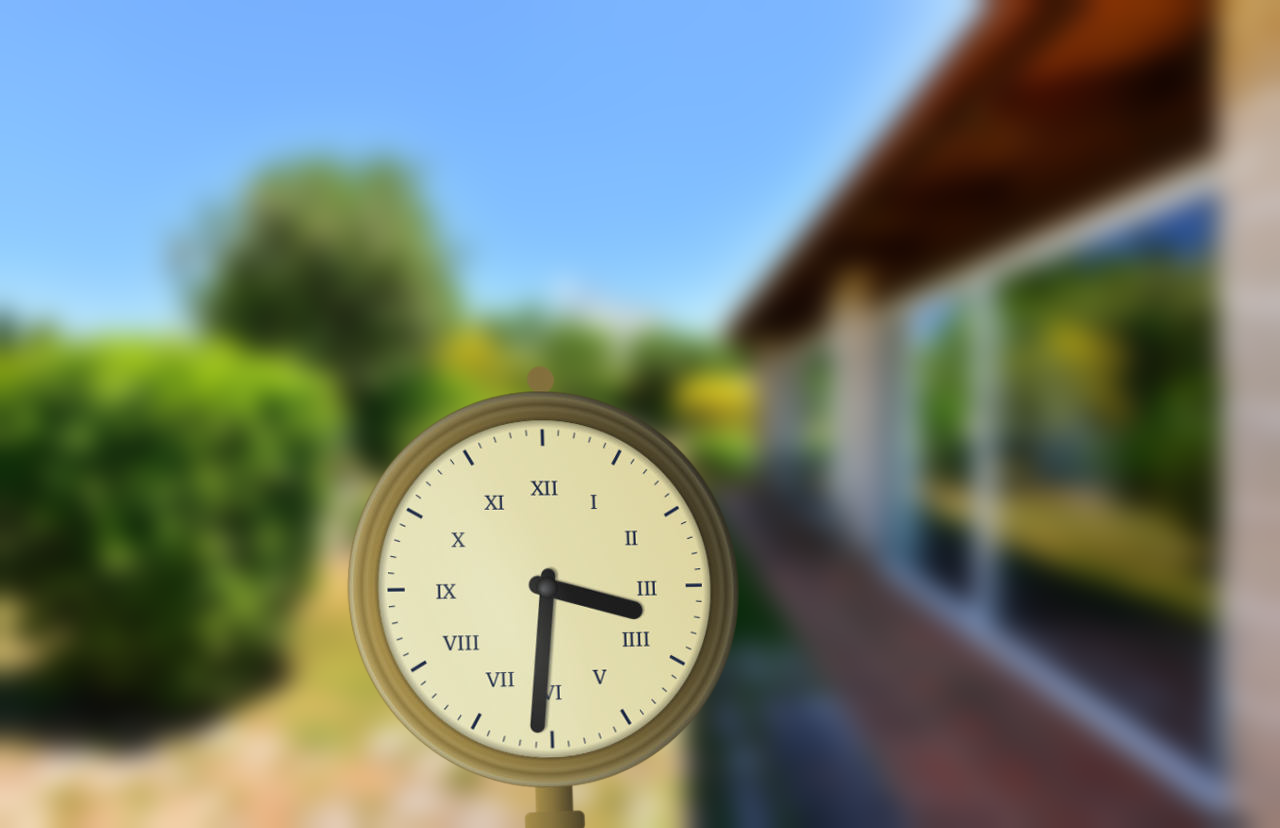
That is 3:31
